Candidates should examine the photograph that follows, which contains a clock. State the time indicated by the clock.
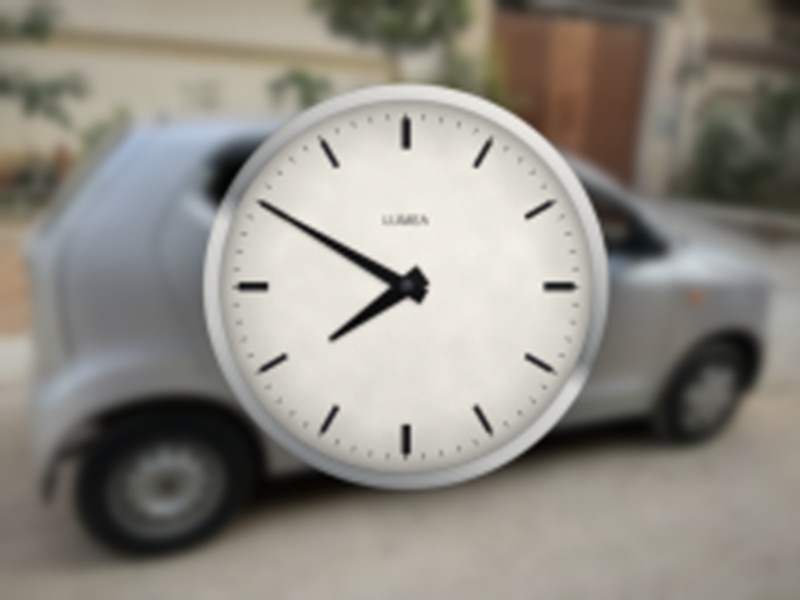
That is 7:50
